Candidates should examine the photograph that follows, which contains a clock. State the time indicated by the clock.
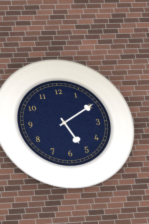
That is 5:10
